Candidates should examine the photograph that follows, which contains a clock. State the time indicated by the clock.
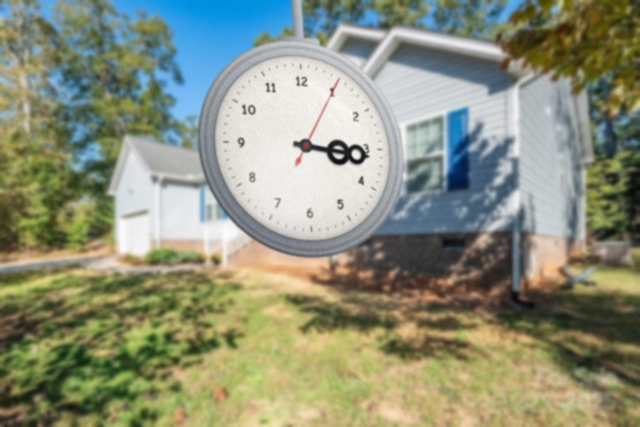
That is 3:16:05
